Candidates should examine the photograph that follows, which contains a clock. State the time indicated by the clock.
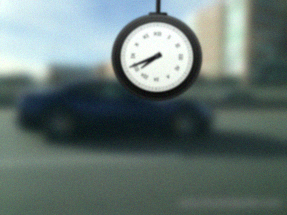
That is 7:41
